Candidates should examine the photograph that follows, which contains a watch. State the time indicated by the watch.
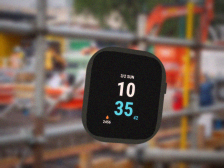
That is 10:35
